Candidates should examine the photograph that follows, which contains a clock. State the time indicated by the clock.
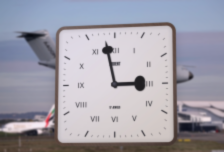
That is 2:58
